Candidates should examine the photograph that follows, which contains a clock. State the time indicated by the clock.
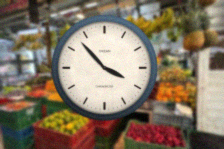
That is 3:53
